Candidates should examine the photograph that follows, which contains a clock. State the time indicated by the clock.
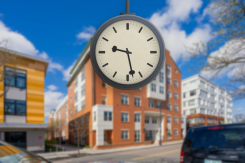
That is 9:28
